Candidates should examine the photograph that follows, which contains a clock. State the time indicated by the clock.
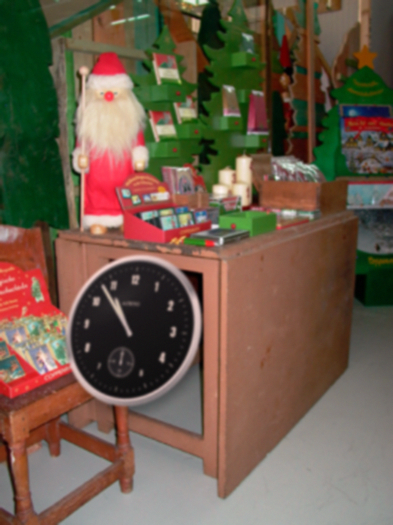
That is 10:53
